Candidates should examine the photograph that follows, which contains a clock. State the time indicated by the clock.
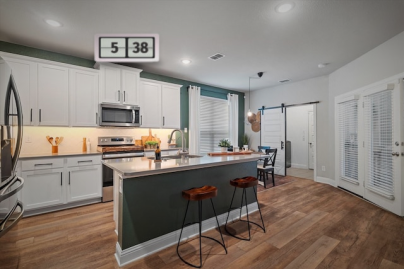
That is 5:38
